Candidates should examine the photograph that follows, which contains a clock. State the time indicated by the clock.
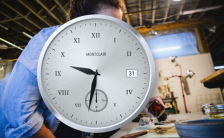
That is 9:32
